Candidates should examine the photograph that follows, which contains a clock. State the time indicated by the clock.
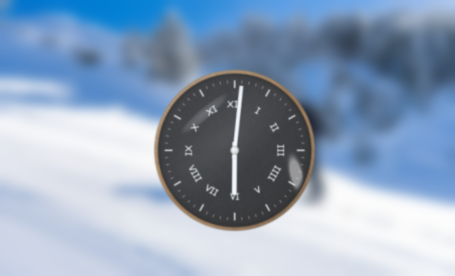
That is 6:01
